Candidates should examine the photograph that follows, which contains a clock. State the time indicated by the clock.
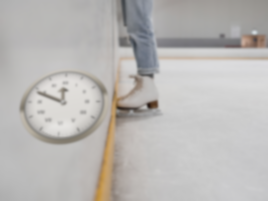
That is 11:49
